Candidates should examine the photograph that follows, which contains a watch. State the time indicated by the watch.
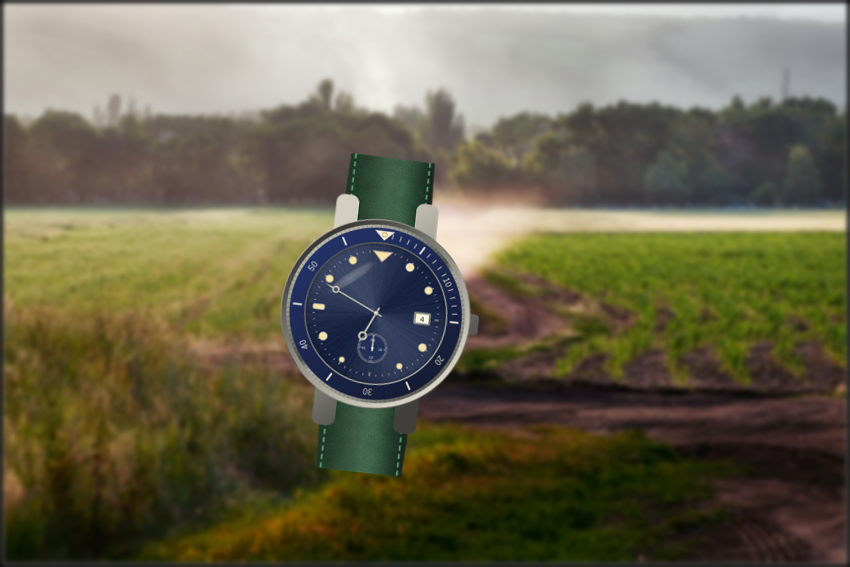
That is 6:49
